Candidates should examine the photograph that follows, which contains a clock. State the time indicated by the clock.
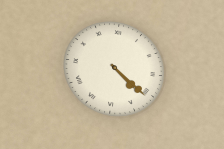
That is 4:21
